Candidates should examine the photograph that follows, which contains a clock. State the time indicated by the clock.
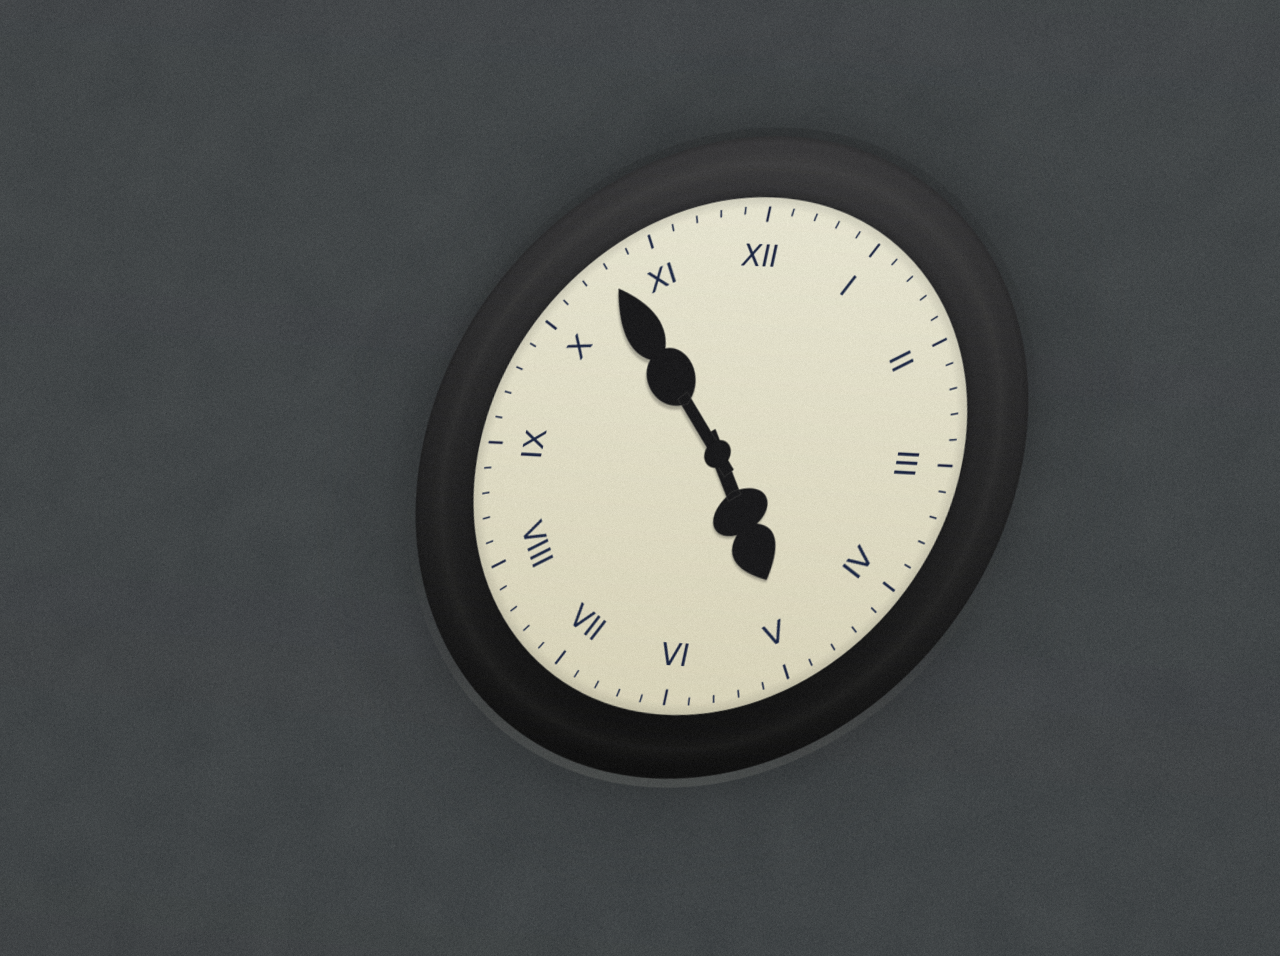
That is 4:53
